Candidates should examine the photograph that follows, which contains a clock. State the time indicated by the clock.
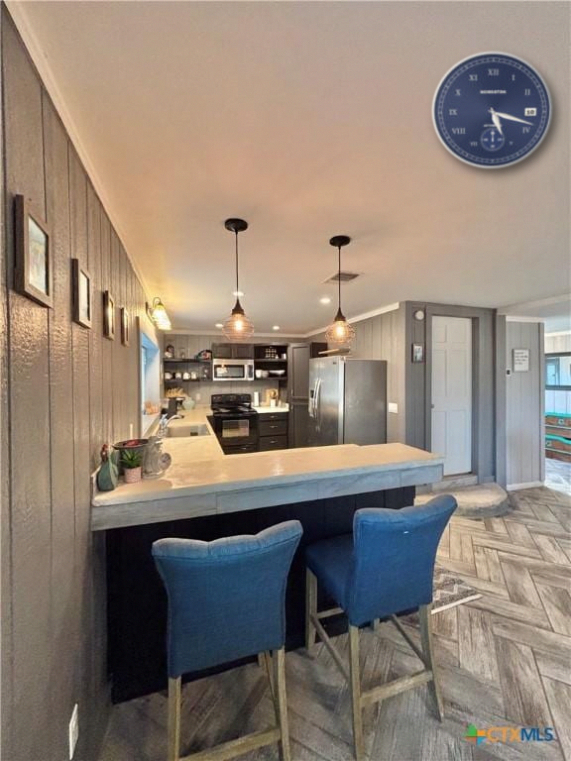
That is 5:18
